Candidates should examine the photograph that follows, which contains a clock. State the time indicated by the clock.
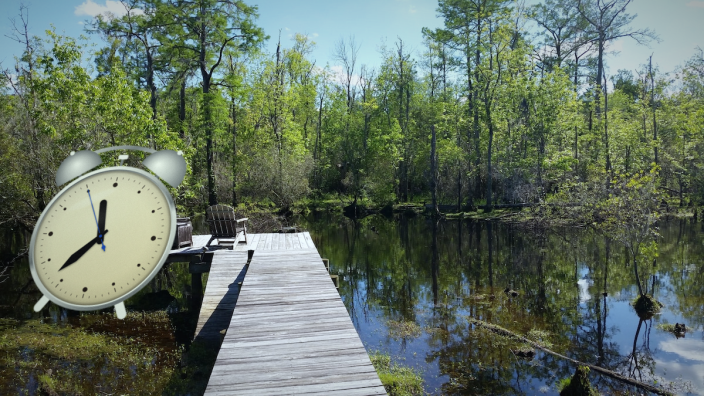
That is 11:36:55
